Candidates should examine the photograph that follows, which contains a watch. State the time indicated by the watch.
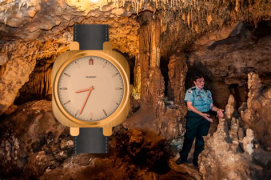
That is 8:34
